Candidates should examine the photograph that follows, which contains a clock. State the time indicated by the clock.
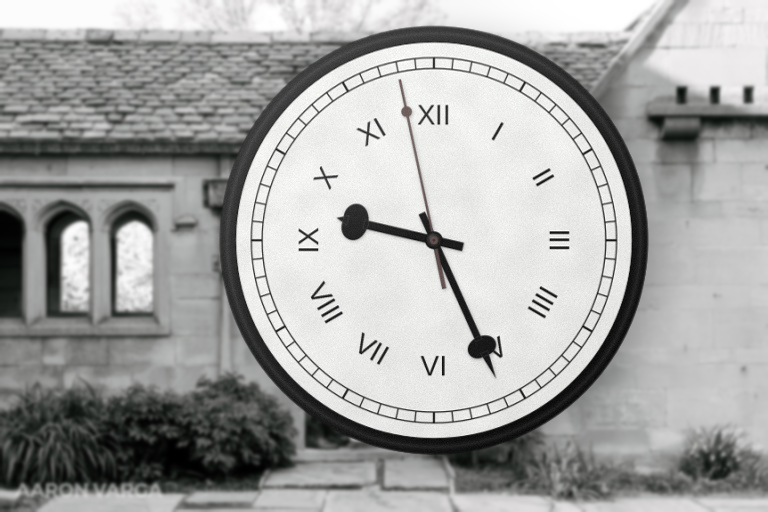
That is 9:25:58
